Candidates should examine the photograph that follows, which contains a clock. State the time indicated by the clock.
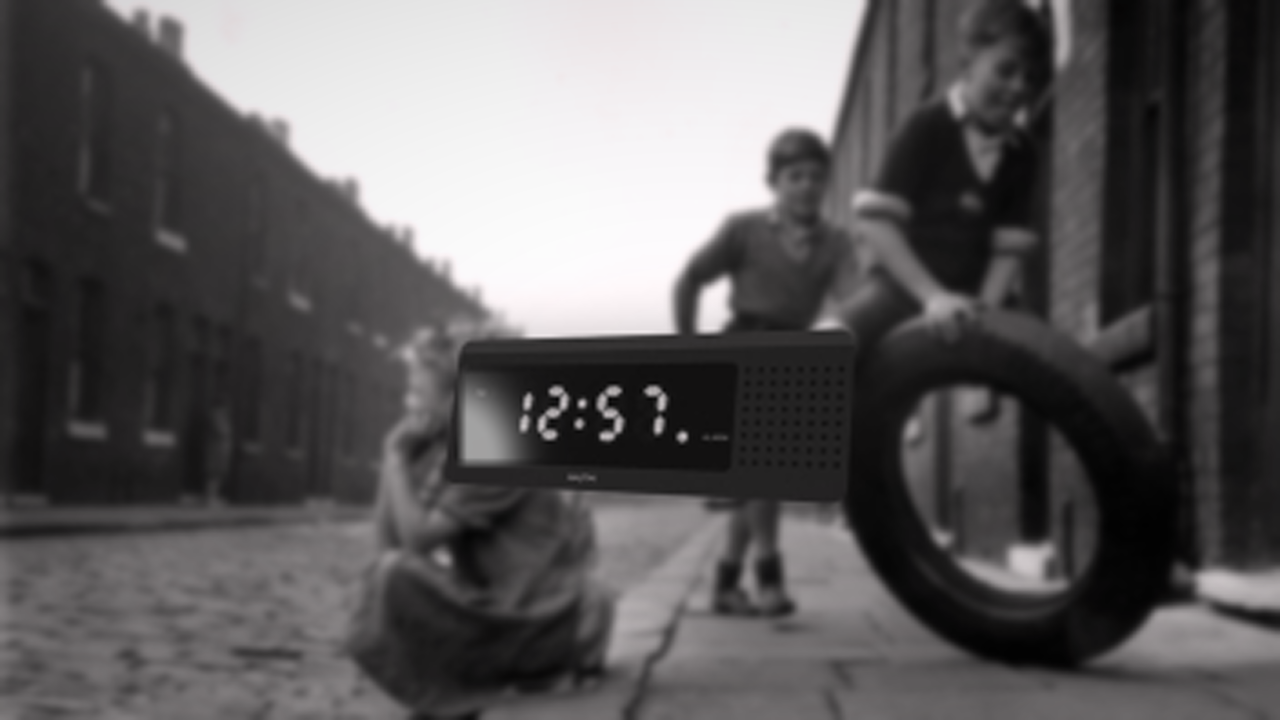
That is 12:57
